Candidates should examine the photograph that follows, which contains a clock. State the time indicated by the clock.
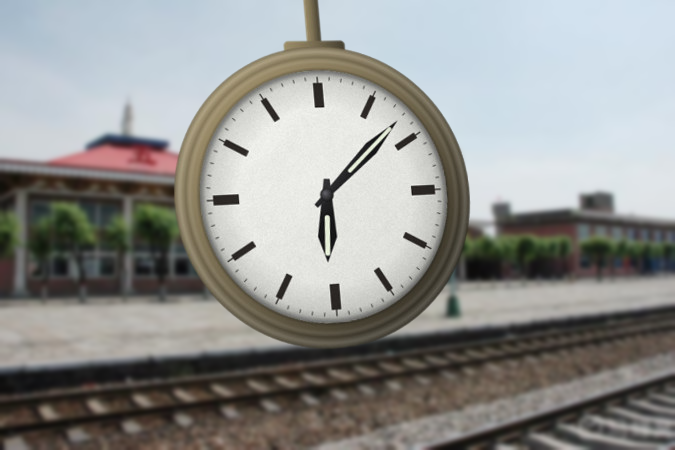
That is 6:08
